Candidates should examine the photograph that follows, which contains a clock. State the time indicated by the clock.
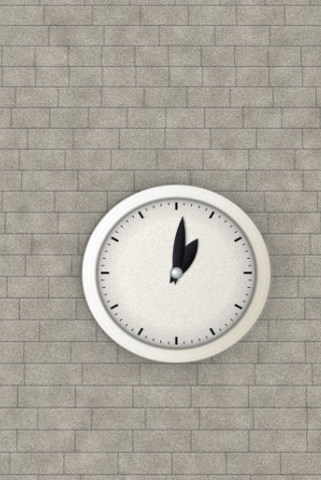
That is 1:01
